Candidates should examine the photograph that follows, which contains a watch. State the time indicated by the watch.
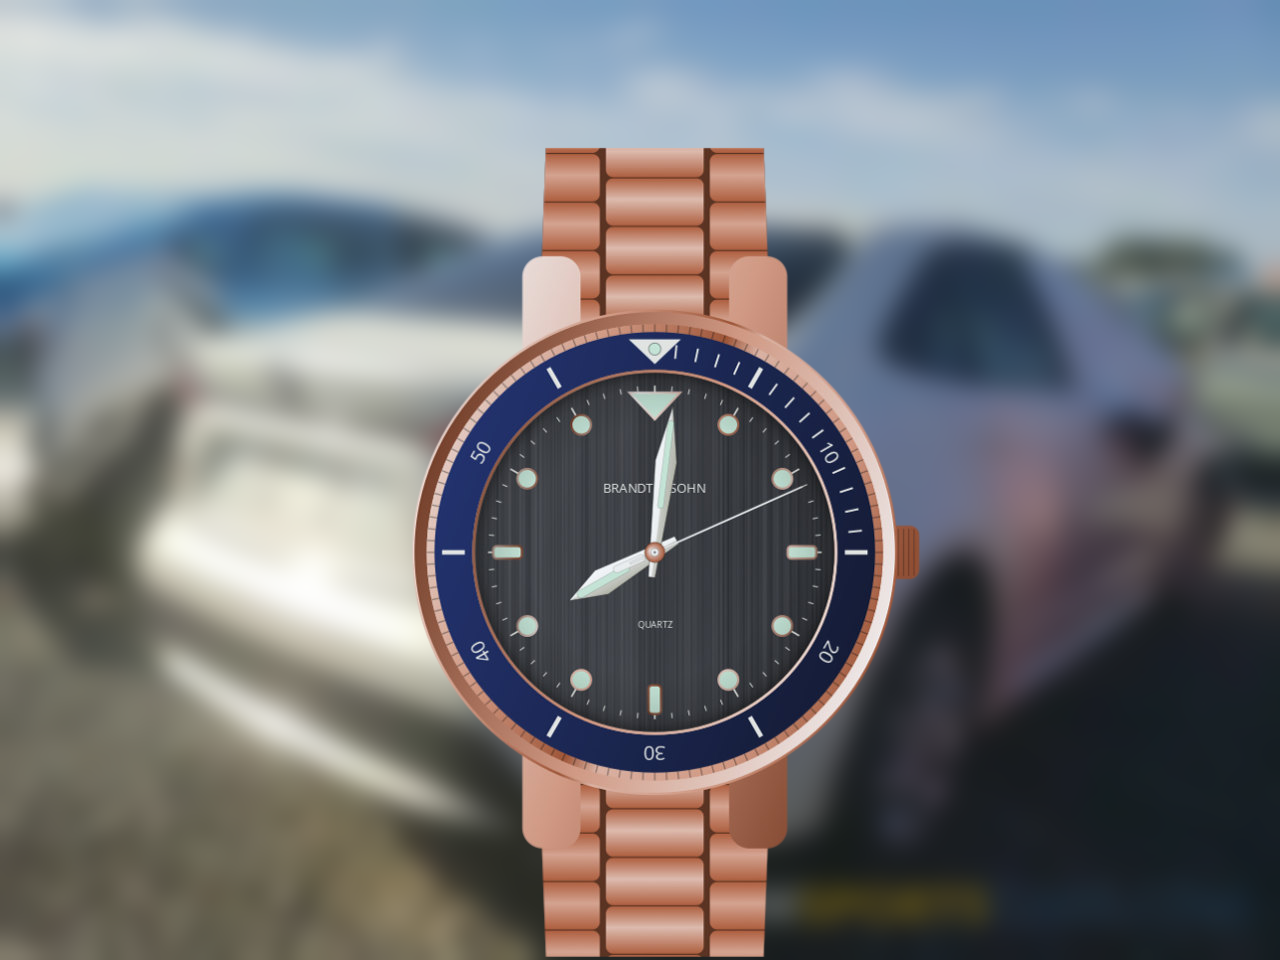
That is 8:01:11
